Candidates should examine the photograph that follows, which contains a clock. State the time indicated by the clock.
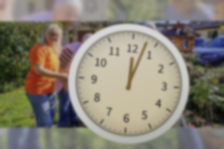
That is 12:03
